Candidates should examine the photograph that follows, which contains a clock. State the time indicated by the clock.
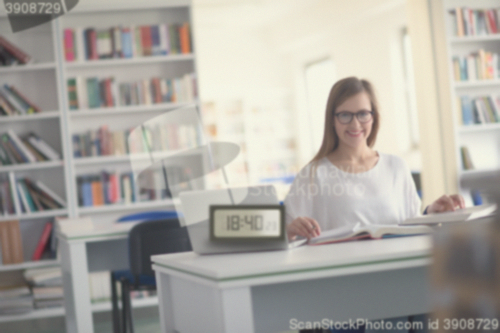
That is 18:40
